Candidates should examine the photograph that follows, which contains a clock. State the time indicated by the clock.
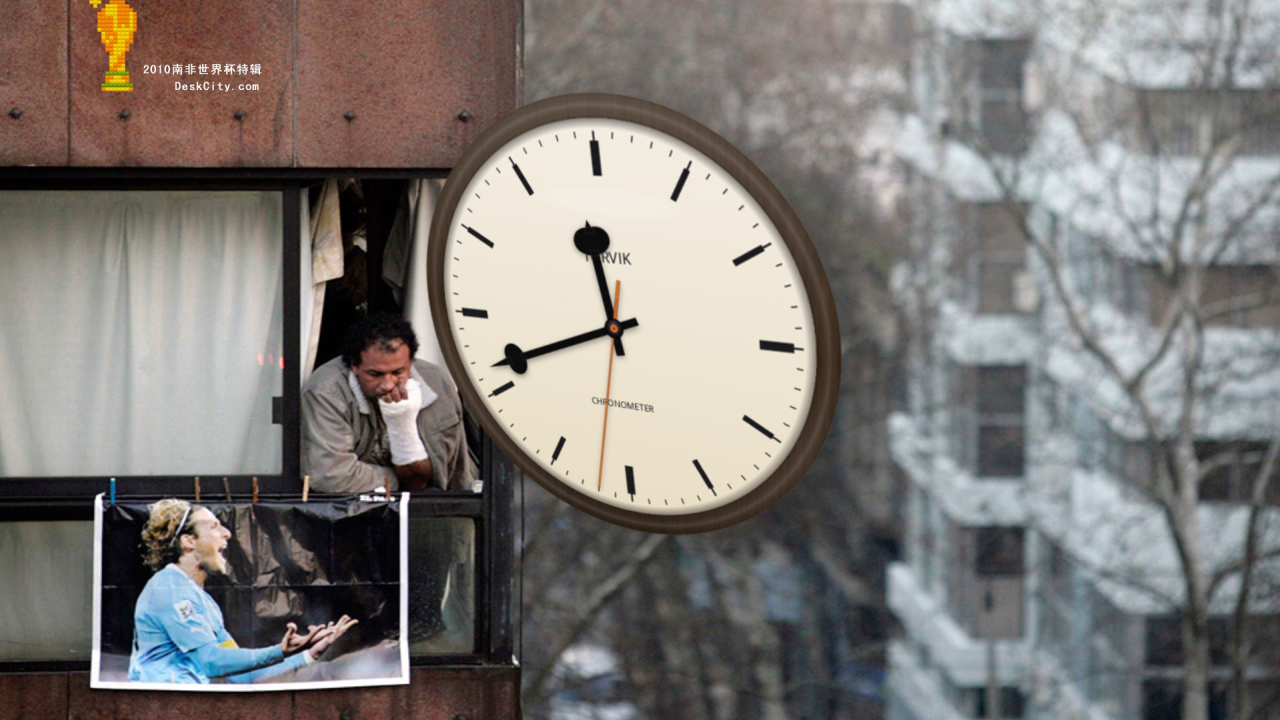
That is 11:41:32
